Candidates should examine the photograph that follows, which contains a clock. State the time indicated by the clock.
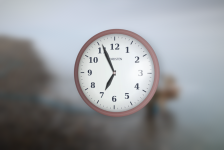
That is 6:56
